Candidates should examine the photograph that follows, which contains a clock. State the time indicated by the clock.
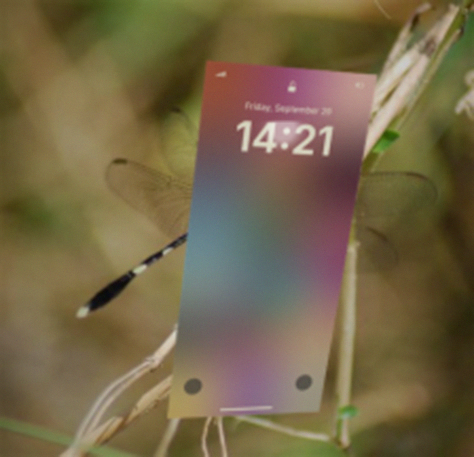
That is 14:21
